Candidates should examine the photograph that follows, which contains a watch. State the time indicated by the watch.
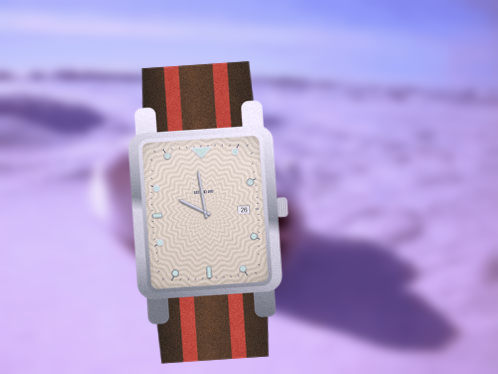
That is 9:59
